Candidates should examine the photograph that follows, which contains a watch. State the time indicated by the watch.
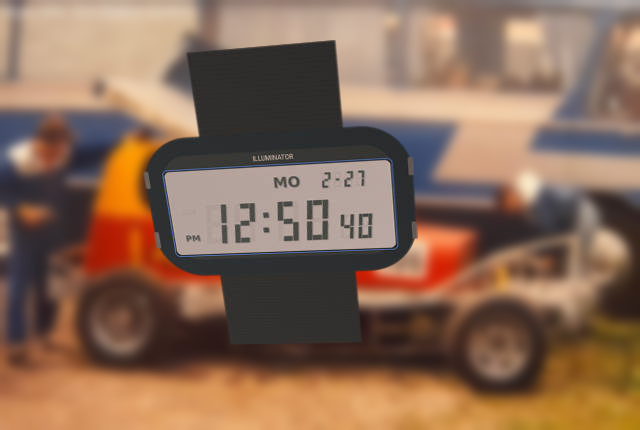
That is 12:50:40
